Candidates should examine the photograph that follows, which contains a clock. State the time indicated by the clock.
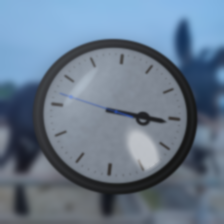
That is 3:15:47
